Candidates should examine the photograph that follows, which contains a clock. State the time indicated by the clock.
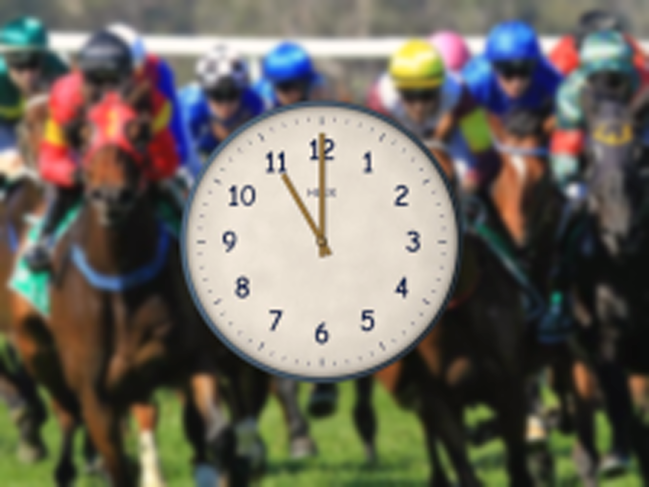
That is 11:00
